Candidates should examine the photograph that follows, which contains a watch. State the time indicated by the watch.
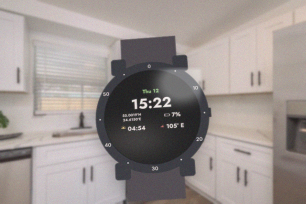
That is 15:22
